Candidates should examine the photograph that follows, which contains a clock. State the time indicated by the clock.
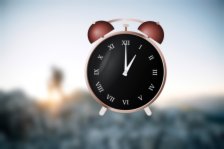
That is 1:00
